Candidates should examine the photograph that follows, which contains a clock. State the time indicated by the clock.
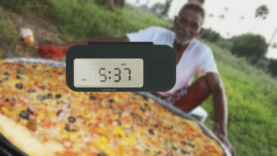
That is 5:37
